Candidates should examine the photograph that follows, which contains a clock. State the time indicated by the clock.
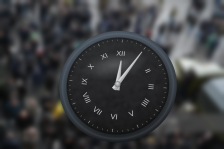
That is 12:05
